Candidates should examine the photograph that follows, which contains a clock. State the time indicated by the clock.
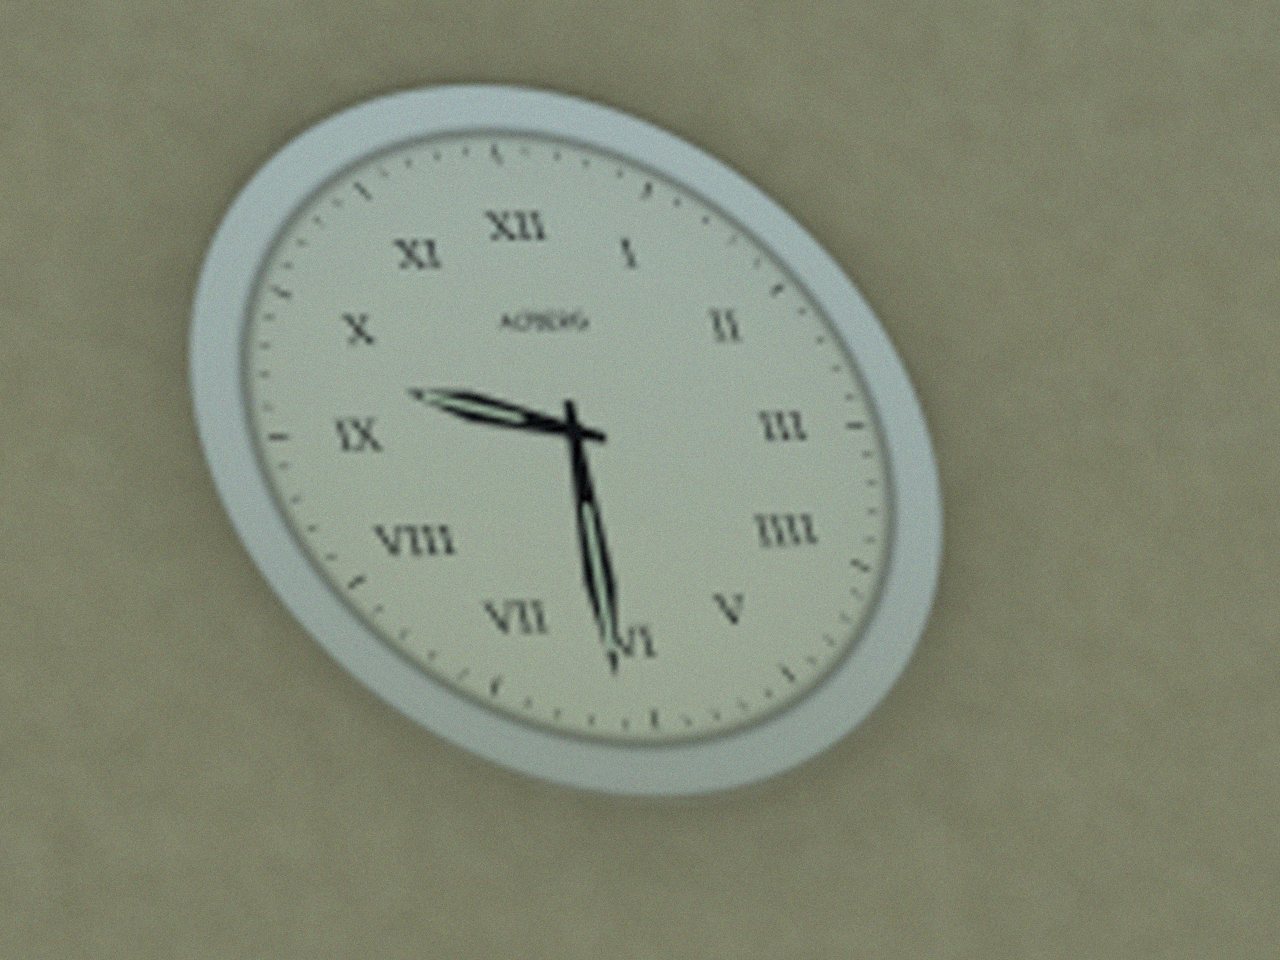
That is 9:31
